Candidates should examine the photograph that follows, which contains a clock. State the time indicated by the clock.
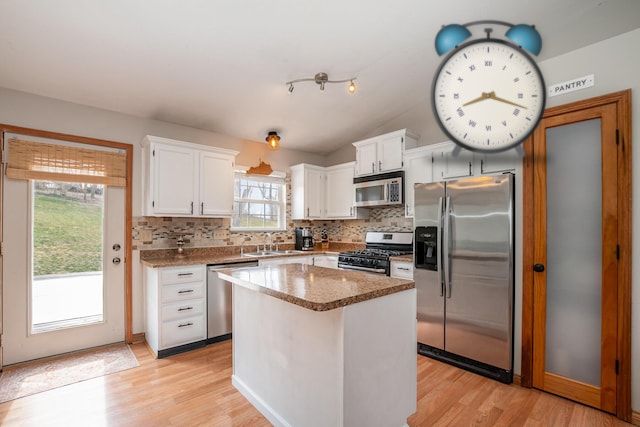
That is 8:18
